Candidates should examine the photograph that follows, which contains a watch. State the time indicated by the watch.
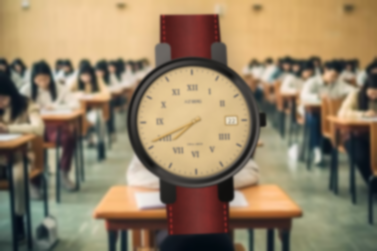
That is 7:41
